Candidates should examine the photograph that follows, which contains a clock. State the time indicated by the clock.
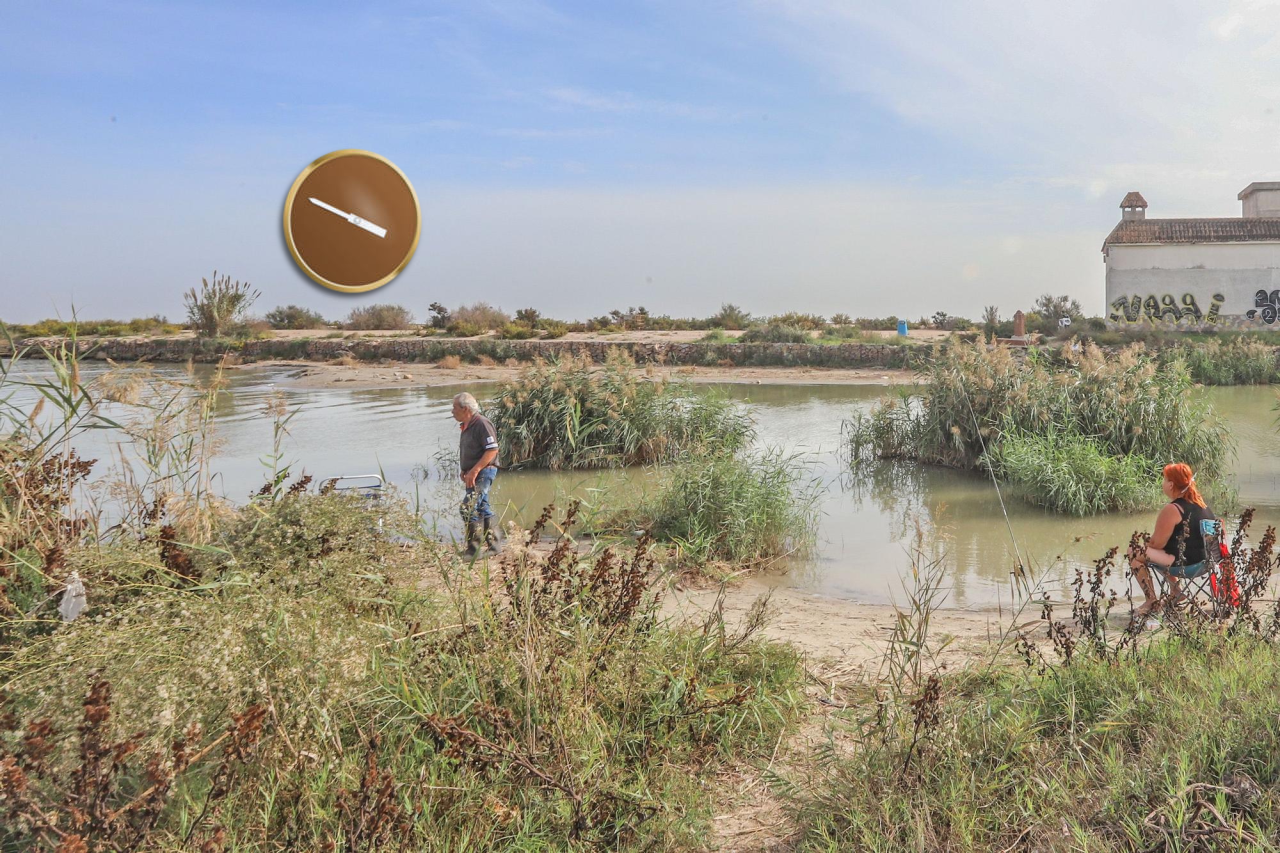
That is 3:49
